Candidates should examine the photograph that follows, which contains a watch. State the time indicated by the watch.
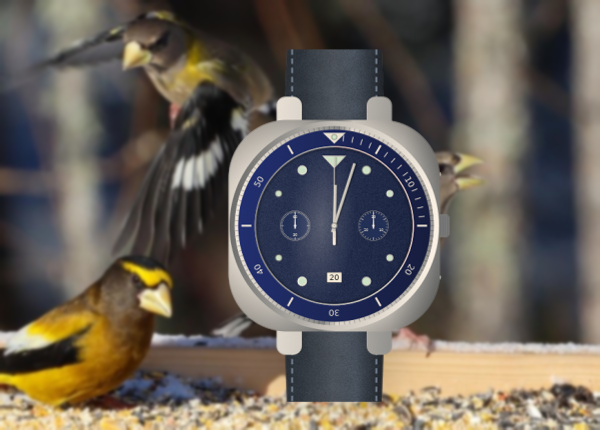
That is 12:03
